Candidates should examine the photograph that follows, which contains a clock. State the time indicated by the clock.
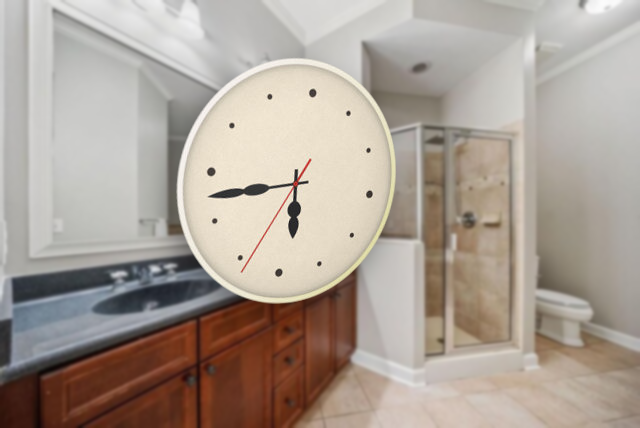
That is 5:42:34
